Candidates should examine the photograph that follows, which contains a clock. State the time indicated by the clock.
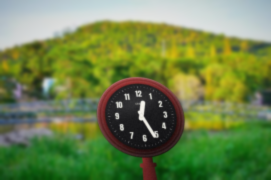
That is 12:26
